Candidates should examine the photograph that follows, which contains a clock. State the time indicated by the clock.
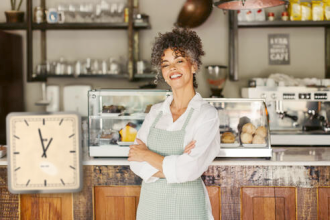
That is 12:58
